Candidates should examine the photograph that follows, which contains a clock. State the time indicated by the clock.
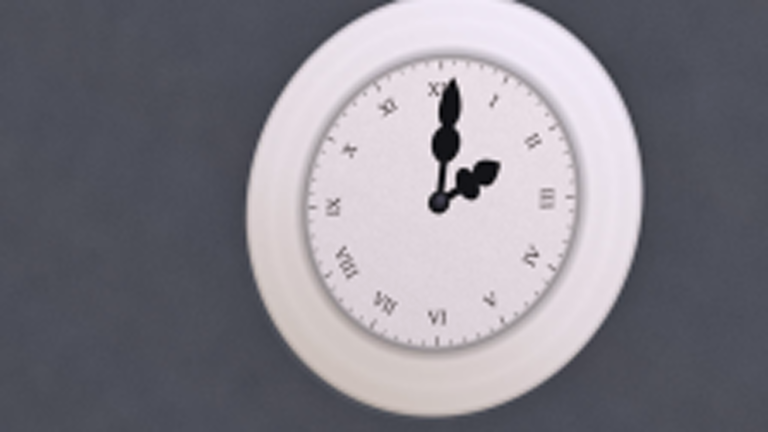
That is 2:01
